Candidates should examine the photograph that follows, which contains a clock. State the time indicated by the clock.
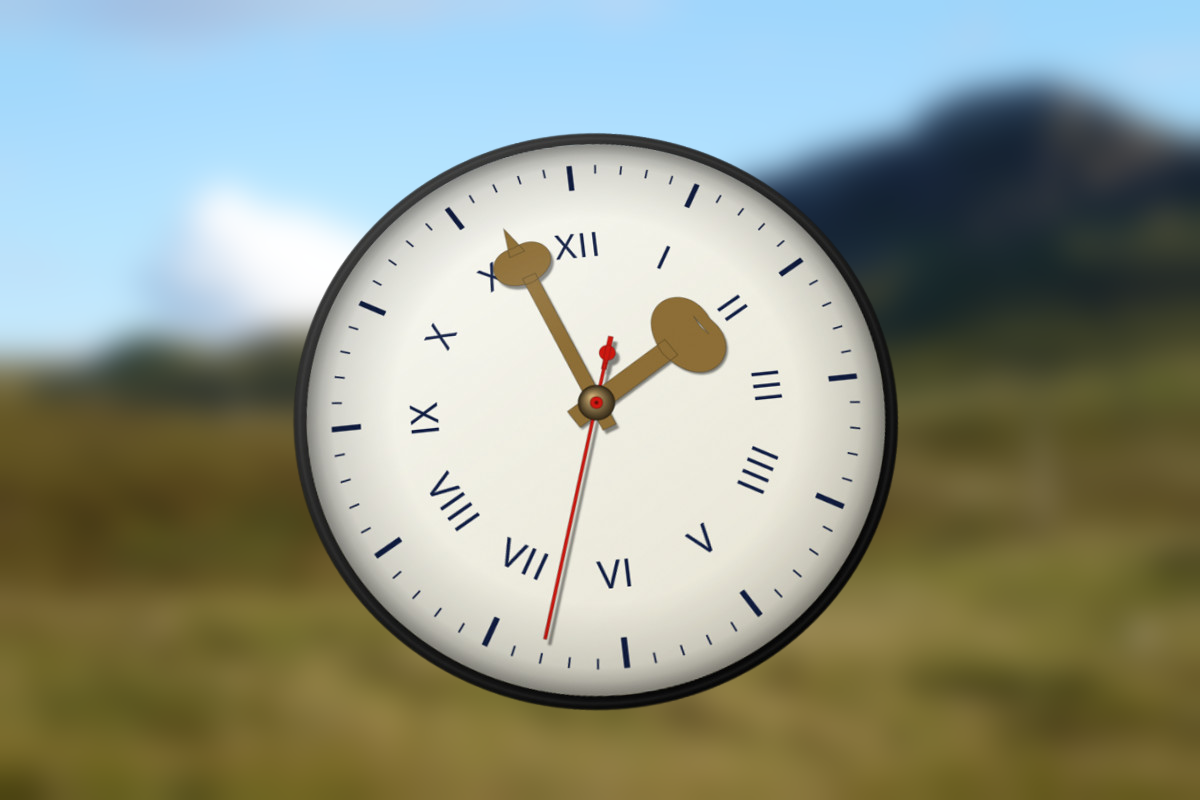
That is 1:56:33
